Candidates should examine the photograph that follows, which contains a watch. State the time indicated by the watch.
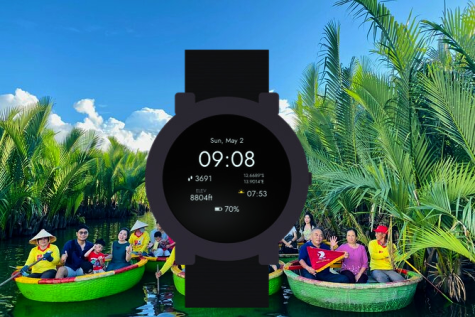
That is 9:08
